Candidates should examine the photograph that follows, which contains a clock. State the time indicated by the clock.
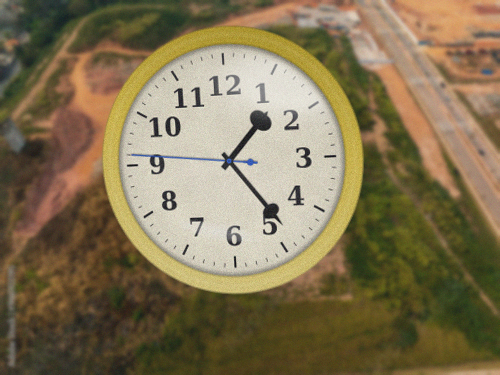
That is 1:23:46
